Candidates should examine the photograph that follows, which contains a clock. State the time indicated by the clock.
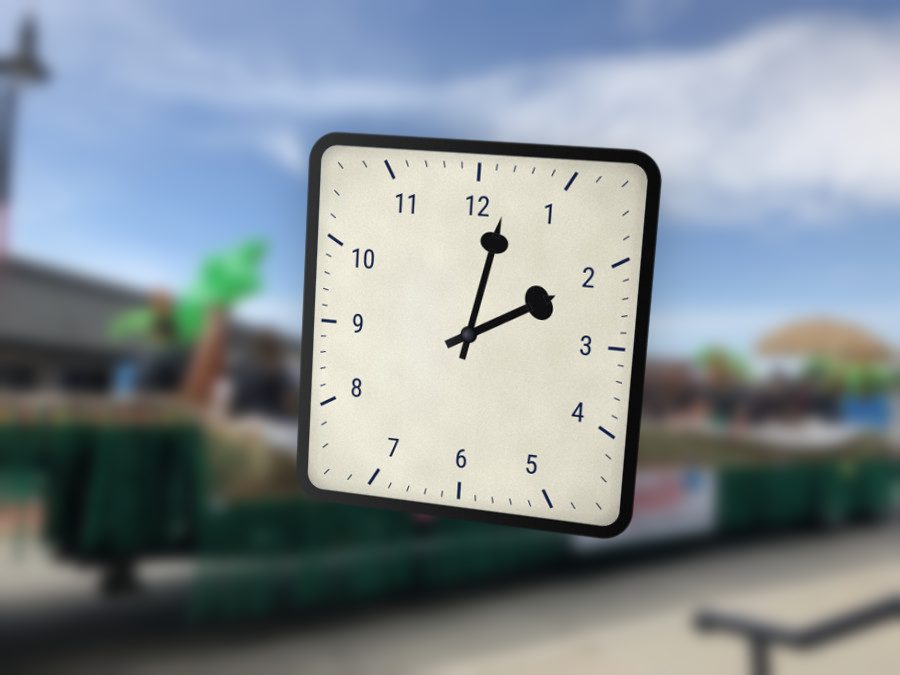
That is 2:02
